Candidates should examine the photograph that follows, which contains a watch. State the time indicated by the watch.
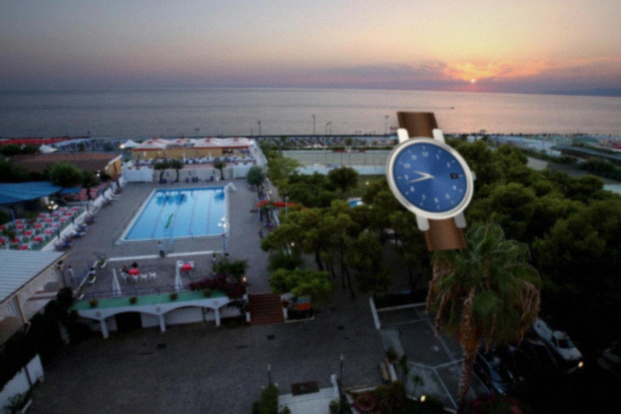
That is 9:43
